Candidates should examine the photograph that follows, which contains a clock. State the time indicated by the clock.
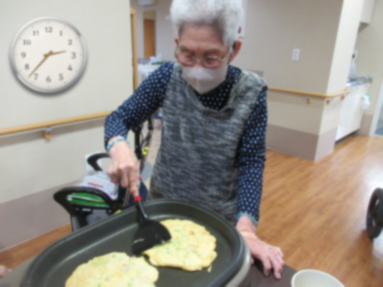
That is 2:37
